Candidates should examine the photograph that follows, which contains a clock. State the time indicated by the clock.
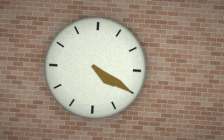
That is 4:20
